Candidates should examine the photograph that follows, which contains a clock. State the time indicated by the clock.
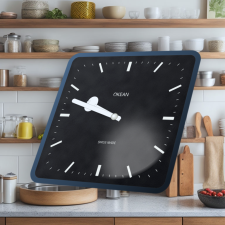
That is 9:48
